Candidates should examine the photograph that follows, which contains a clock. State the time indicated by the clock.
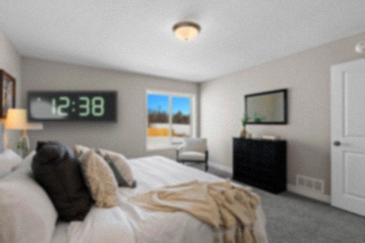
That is 12:38
